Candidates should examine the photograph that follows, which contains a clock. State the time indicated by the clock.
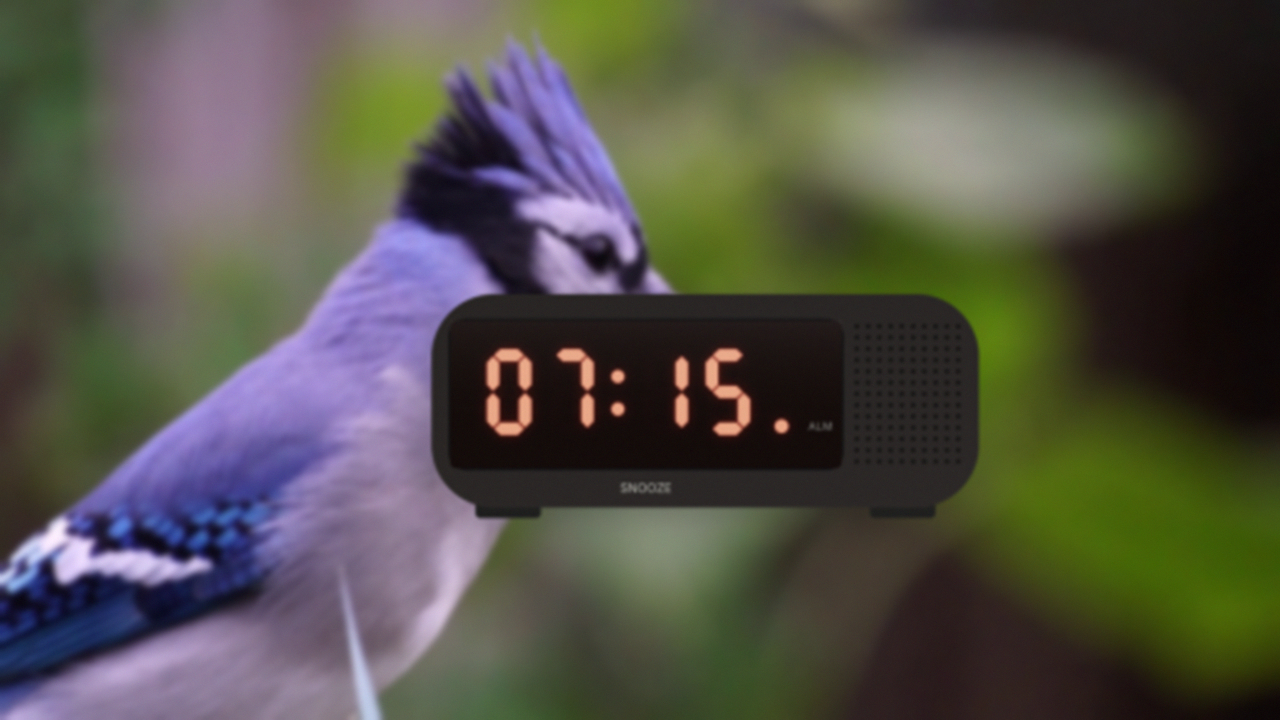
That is 7:15
